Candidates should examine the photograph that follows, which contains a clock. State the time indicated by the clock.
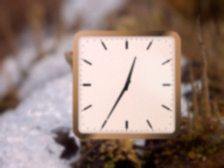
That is 12:35
